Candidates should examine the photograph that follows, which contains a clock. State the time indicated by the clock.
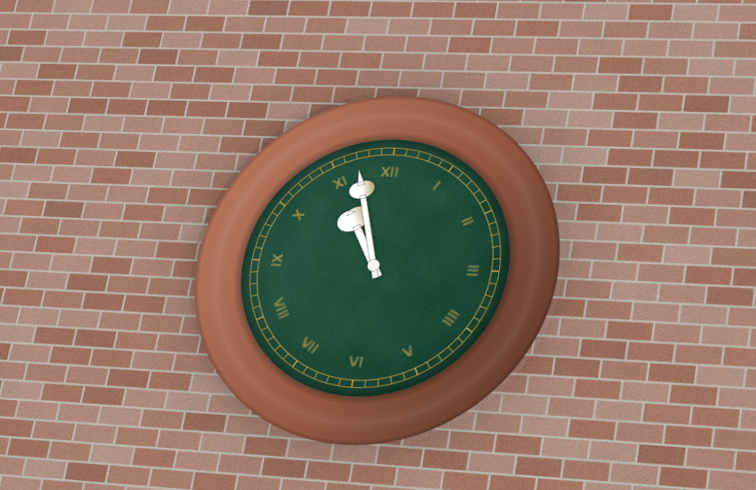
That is 10:57
